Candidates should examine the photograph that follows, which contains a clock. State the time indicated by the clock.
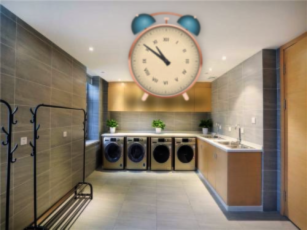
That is 10:51
